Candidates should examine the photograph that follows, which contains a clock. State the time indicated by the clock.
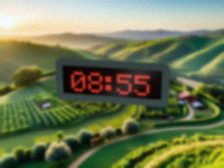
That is 8:55
